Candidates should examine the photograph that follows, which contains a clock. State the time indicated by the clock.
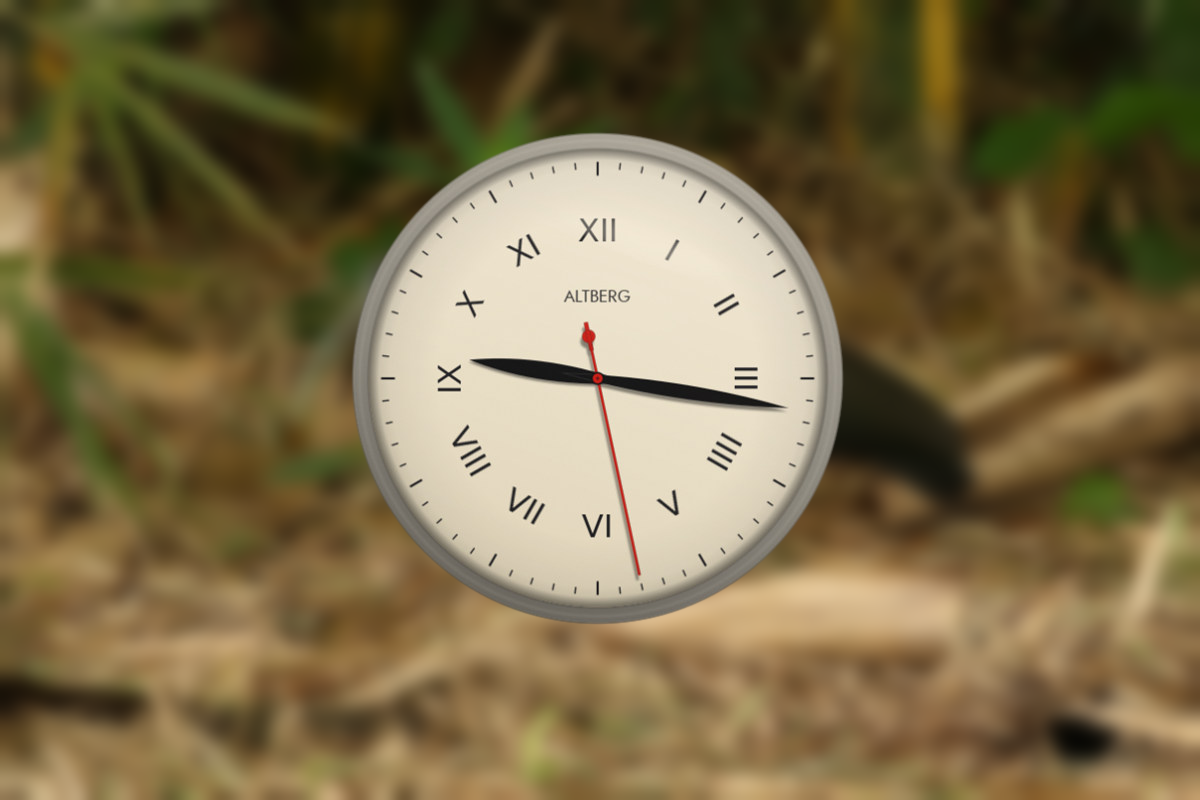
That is 9:16:28
